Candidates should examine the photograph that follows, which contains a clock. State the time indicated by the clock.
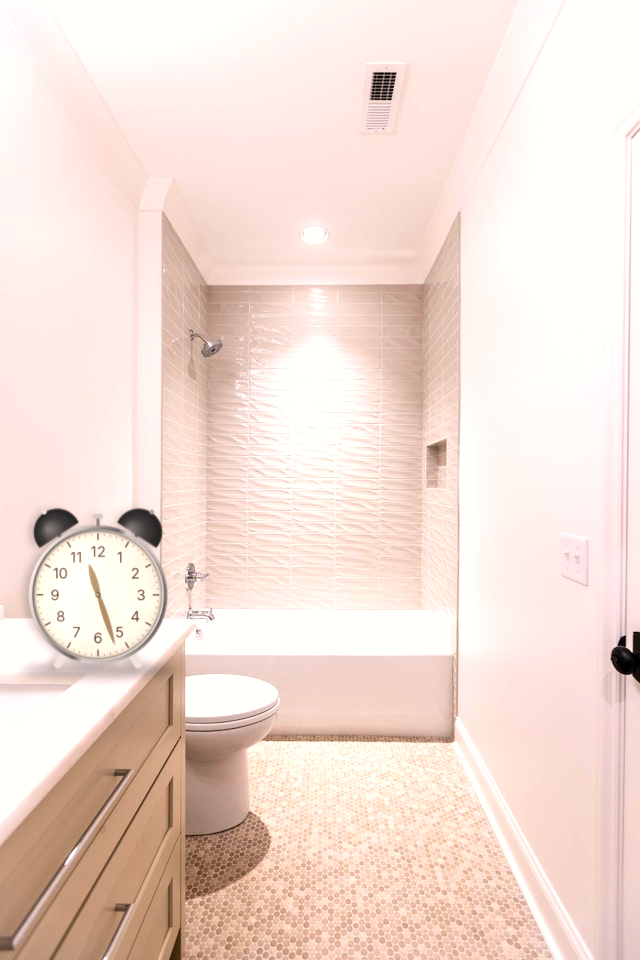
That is 11:27
